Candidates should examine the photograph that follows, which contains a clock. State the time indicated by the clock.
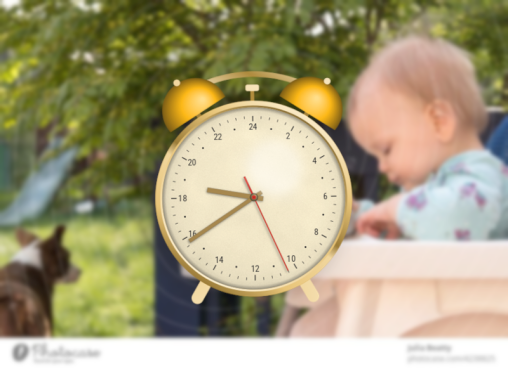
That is 18:39:26
